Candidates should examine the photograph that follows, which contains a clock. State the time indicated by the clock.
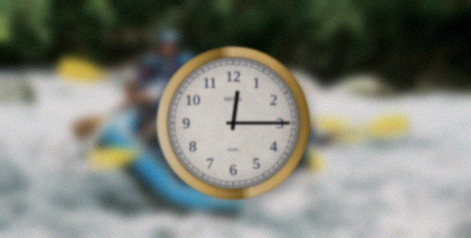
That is 12:15
